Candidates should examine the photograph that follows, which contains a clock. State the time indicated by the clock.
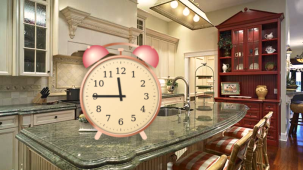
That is 11:45
